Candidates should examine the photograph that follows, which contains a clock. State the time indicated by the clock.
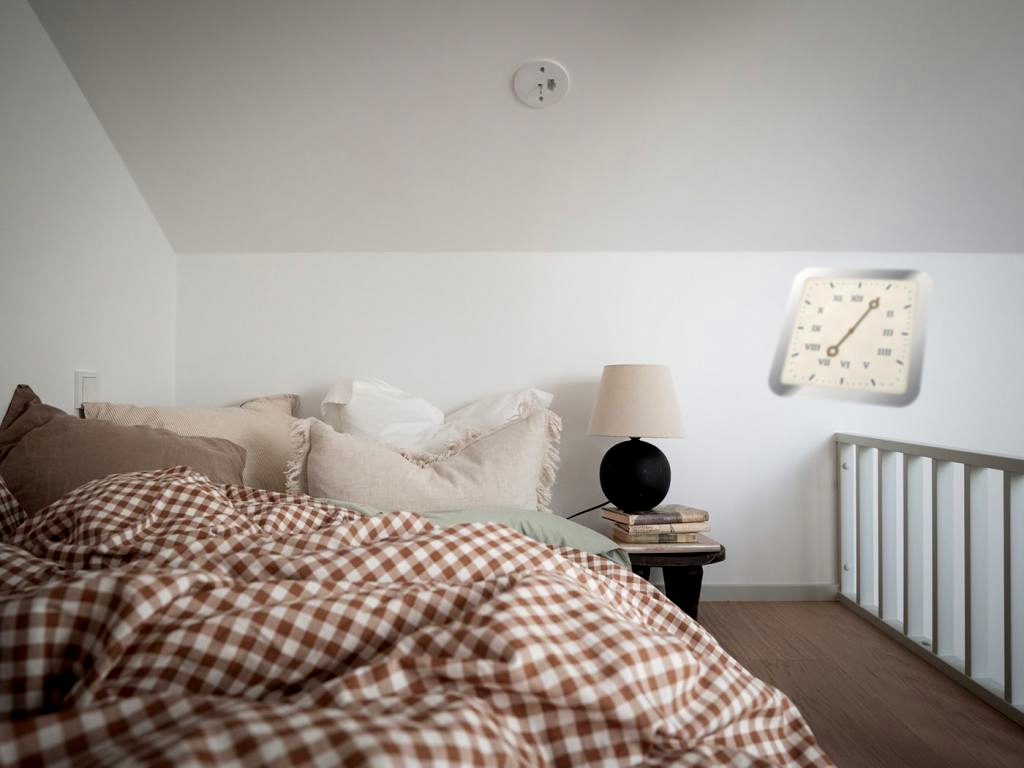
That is 7:05
